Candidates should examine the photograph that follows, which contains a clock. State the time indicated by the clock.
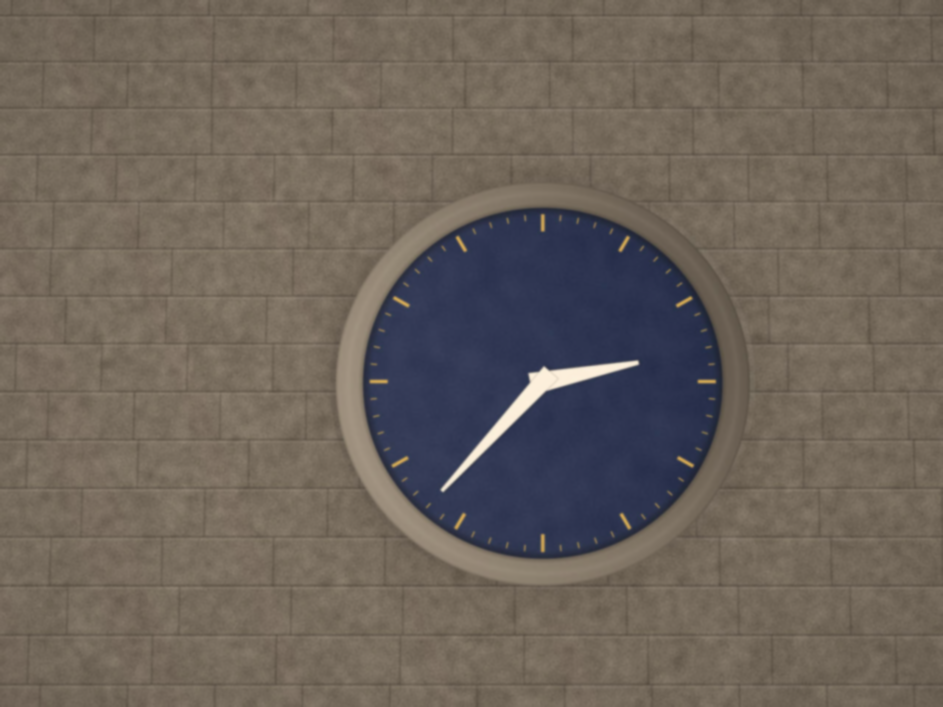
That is 2:37
